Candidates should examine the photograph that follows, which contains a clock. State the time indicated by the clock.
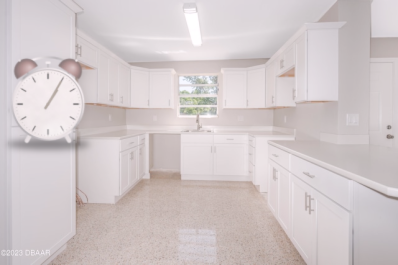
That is 1:05
